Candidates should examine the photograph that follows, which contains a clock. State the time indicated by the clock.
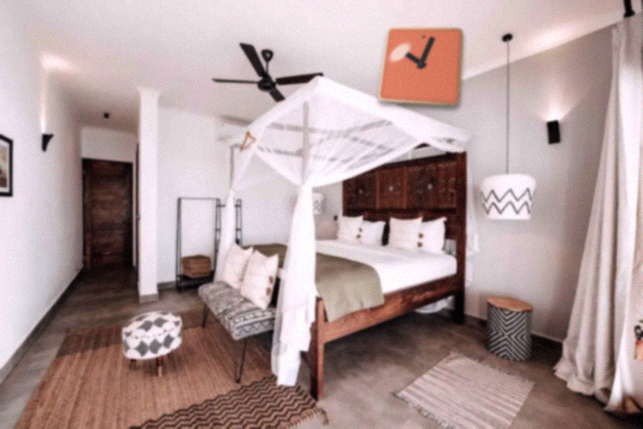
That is 10:03
